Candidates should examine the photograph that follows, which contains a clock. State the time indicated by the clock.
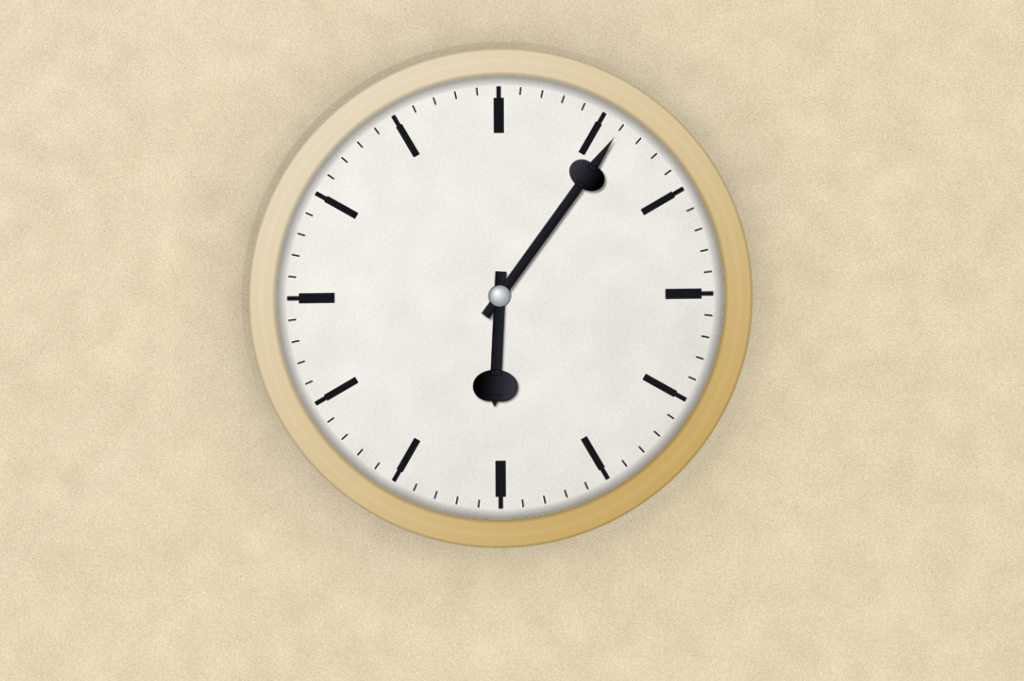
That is 6:06
